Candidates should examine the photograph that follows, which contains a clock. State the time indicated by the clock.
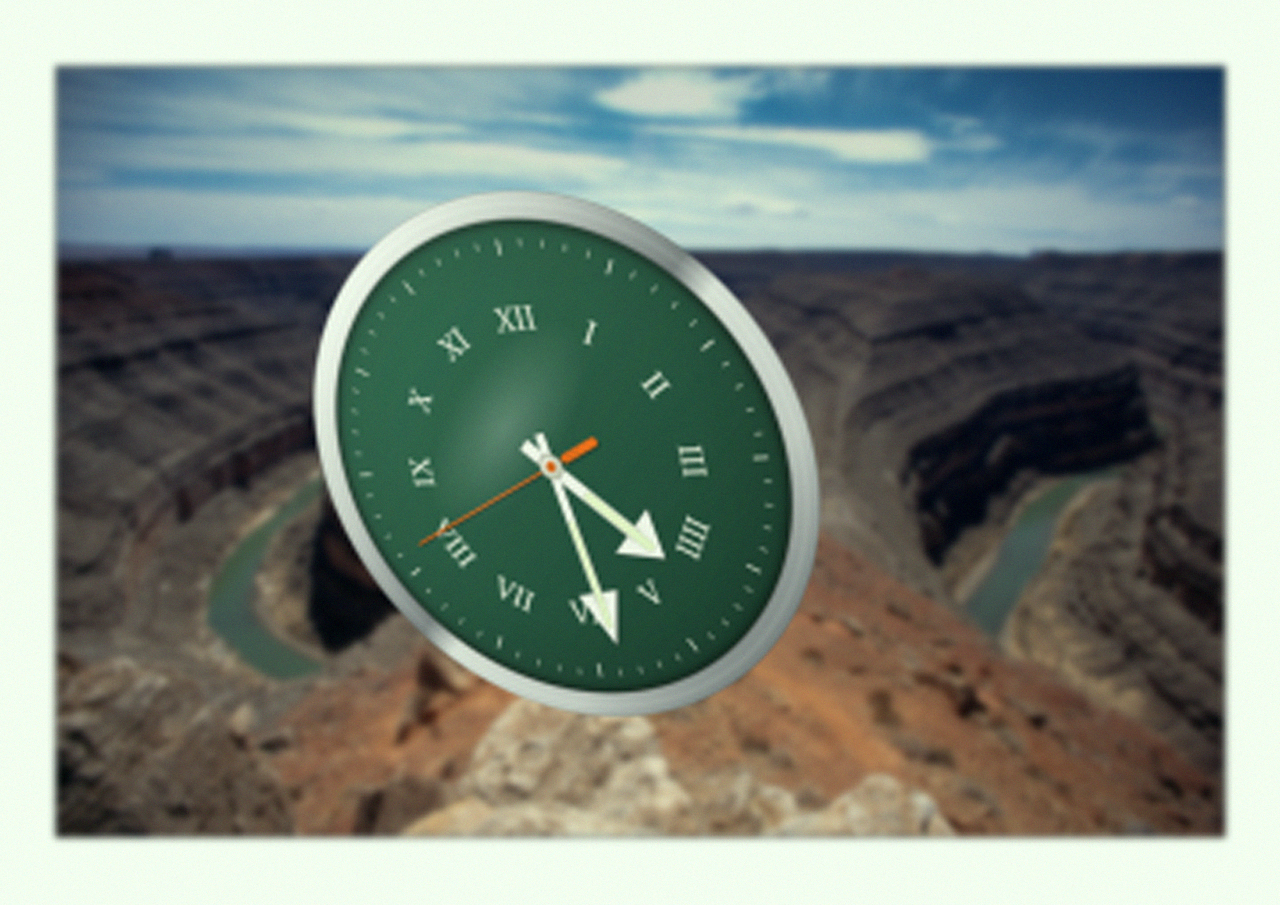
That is 4:28:41
